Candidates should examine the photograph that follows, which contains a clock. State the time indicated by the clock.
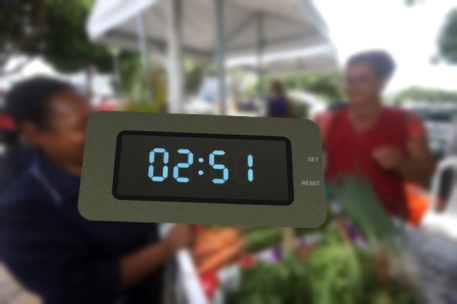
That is 2:51
